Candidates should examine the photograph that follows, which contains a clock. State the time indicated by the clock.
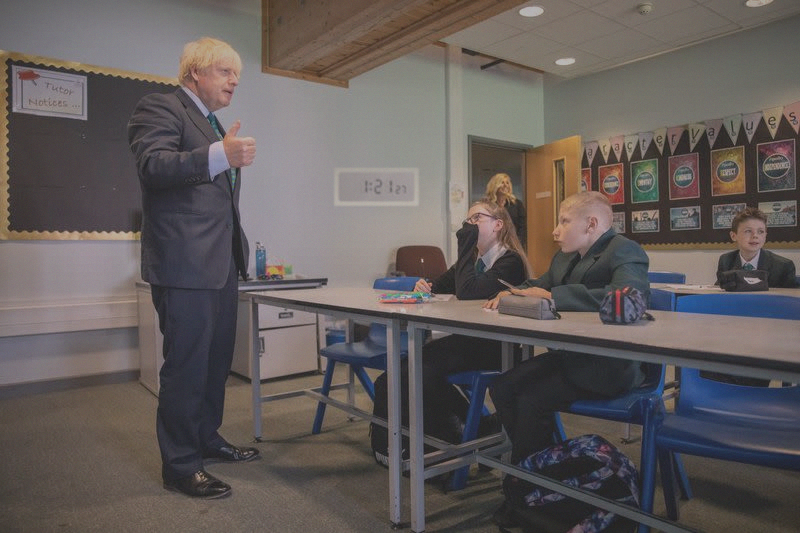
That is 1:21
